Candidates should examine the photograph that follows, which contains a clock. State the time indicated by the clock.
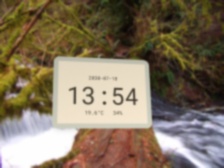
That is 13:54
